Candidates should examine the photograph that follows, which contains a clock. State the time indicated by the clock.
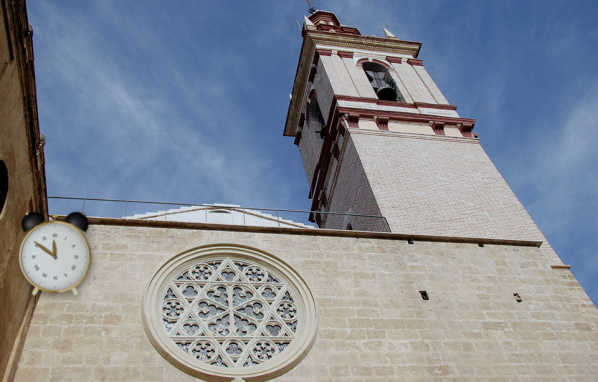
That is 11:51
